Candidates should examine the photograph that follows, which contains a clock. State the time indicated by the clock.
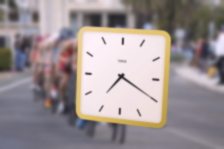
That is 7:20
